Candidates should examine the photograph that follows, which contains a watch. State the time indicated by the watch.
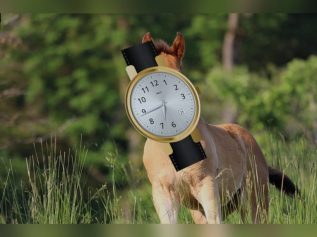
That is 6:44
